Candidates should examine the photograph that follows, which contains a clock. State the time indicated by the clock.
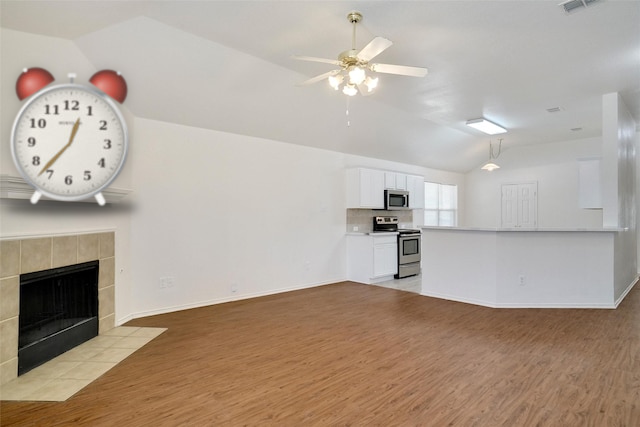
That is 12:37
